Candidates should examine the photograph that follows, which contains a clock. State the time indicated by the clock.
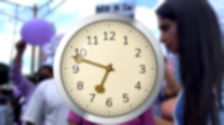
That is 6:48
